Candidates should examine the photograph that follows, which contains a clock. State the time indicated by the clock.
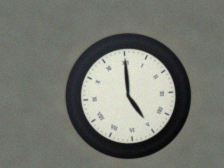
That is 5:00
